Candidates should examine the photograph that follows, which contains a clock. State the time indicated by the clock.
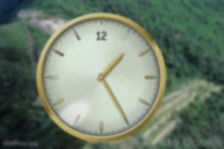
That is 1:25
